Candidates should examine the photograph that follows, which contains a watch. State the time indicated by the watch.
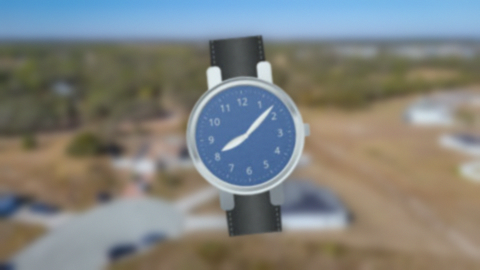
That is 8:08
